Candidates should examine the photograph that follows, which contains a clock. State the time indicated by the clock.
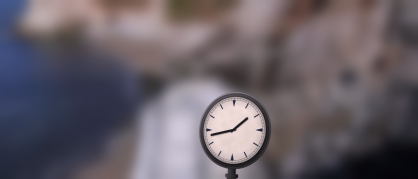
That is 1:43
